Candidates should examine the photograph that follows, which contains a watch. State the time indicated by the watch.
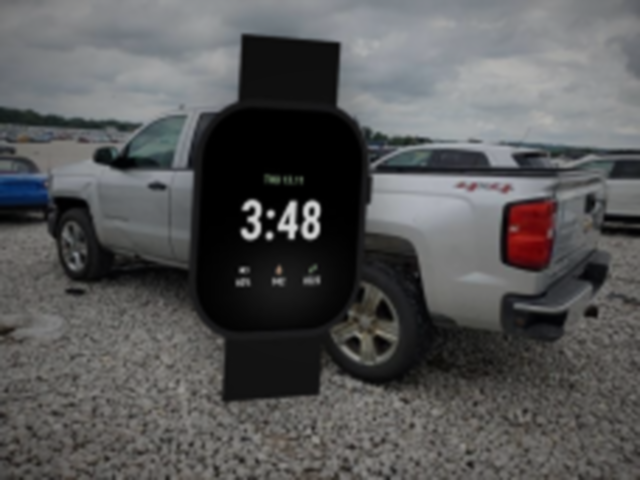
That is 3:48
